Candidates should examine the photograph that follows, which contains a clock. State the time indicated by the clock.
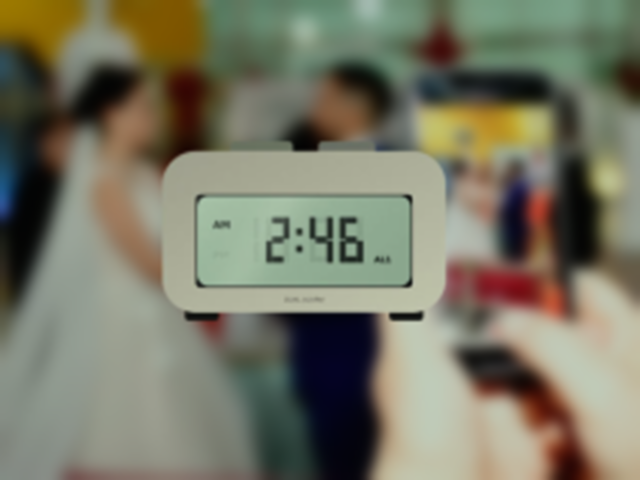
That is 2:46
